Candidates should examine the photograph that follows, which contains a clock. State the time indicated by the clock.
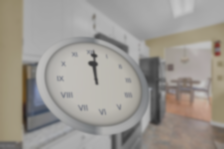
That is 12:01
